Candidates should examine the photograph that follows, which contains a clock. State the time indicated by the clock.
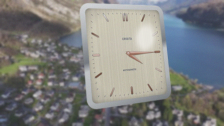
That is 4:15
